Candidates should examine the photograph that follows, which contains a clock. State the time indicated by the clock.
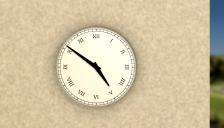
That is 4:51
